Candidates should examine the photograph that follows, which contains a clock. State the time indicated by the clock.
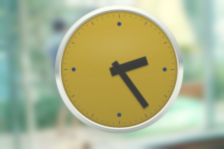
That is 2:24
